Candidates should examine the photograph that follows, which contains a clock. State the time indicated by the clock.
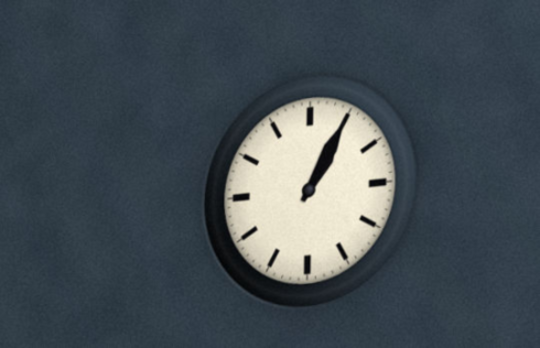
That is 1:05
